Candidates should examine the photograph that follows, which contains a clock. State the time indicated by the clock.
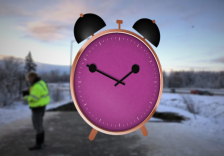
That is 1:49
